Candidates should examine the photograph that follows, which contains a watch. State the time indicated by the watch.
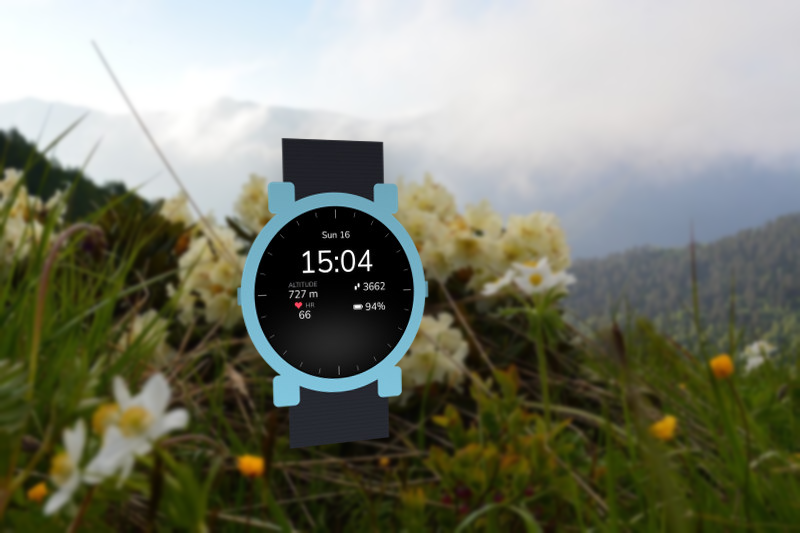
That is 15:04
